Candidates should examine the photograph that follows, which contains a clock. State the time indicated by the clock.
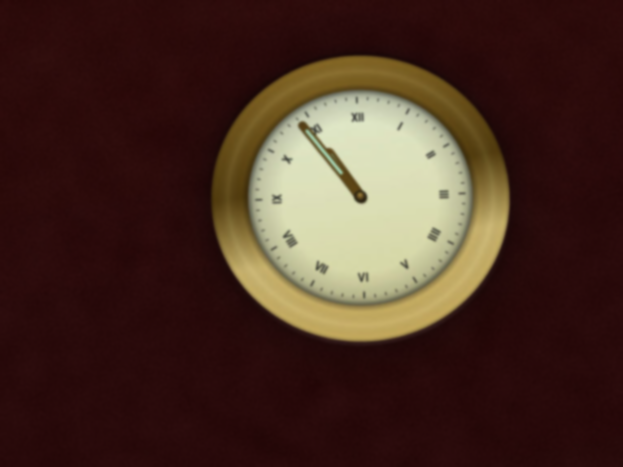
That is 10:54
